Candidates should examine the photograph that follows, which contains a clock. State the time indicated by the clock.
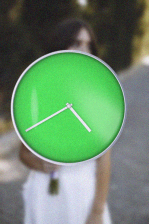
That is 4:40
